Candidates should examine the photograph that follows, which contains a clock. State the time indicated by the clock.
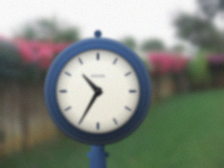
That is 10:35
